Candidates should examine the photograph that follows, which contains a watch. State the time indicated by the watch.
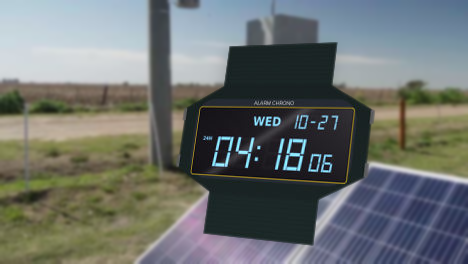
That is 4:18:06
